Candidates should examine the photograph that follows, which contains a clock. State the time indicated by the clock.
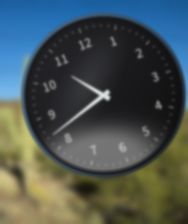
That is 10:42
